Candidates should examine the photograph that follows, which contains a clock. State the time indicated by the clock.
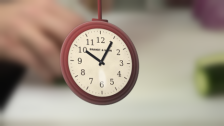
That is 10:05
